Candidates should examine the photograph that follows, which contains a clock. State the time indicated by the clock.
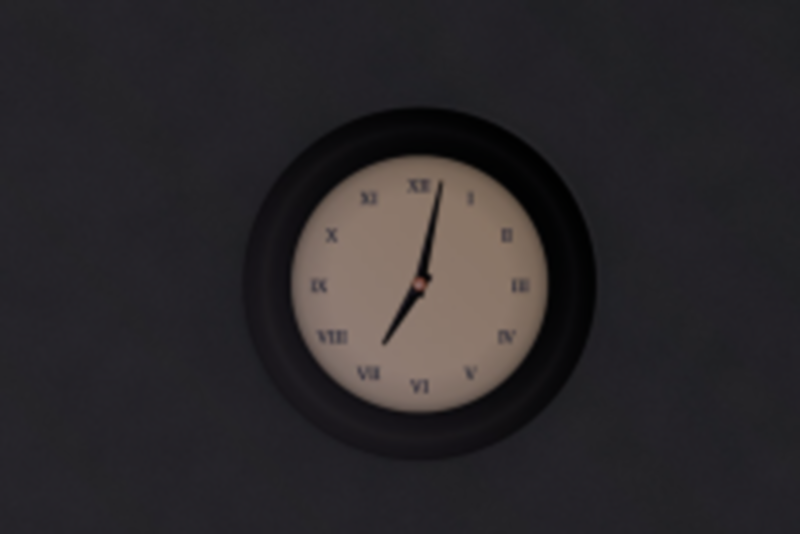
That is 7:02
